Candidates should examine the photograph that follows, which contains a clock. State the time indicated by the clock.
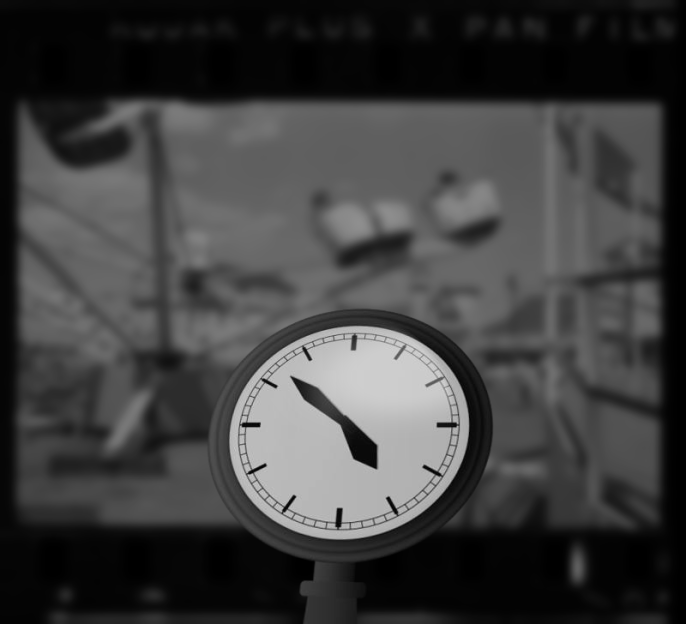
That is 4:52
